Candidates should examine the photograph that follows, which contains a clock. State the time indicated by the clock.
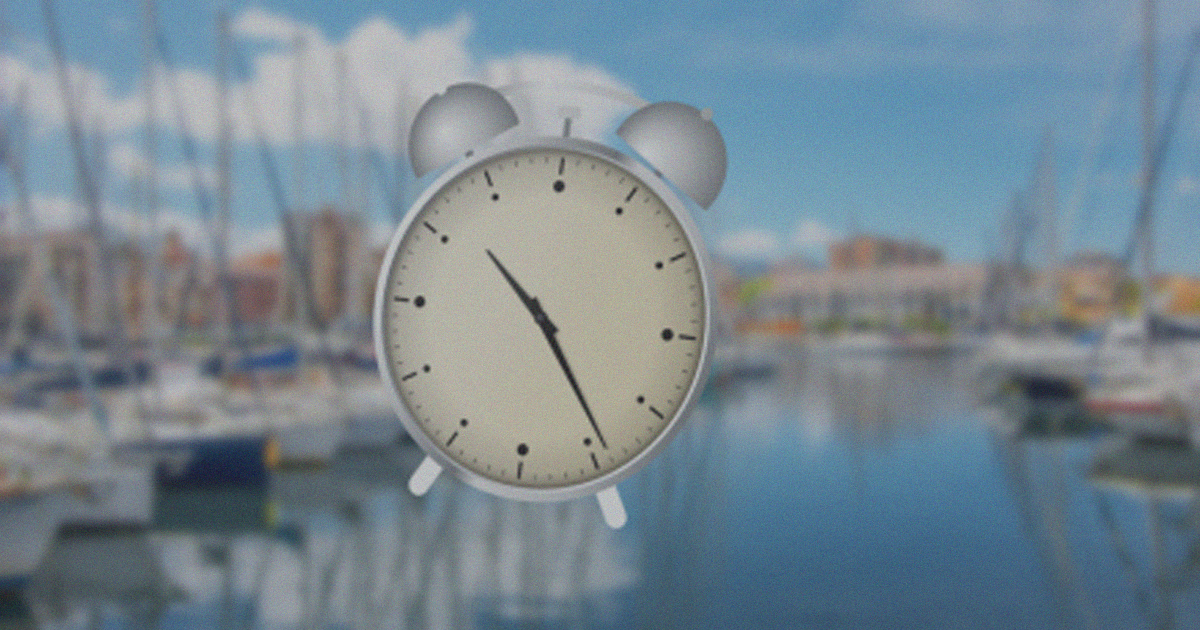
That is 10:24
